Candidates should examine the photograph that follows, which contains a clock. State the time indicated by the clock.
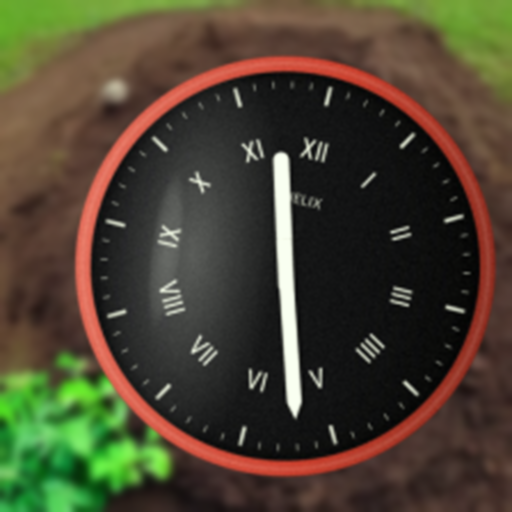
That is 11:27
